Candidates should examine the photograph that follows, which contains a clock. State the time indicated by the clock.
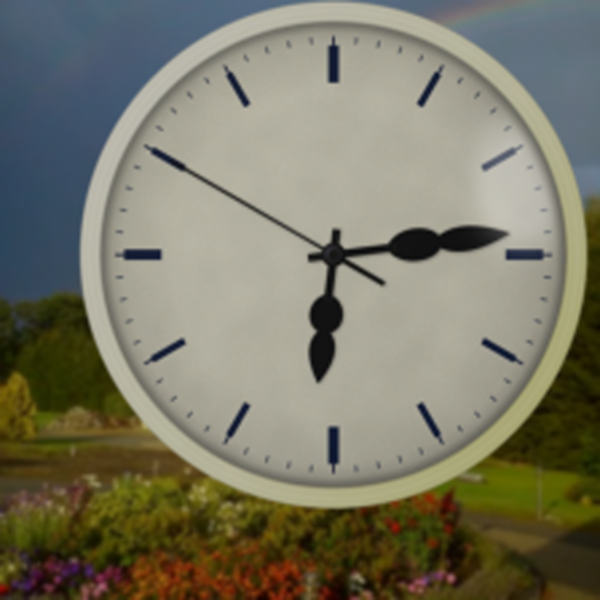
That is 6:13:50
